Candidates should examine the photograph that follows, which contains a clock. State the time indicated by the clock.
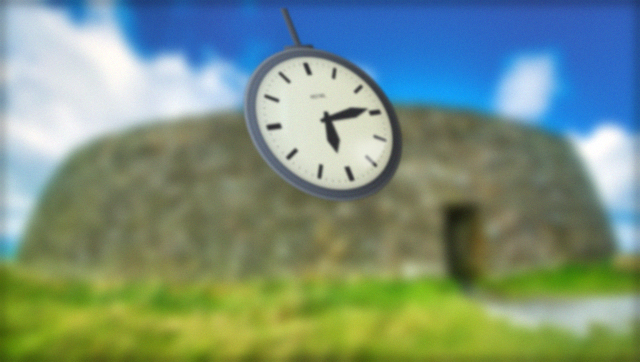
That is 6:14
